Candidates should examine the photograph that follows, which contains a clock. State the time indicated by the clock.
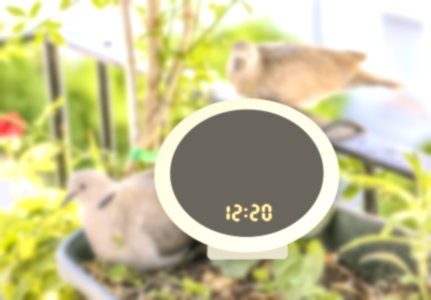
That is 12:20
